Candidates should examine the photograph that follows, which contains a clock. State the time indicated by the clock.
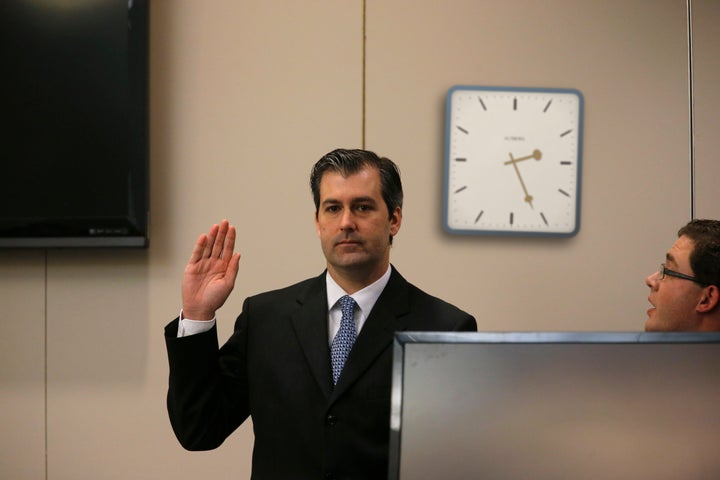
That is 2:26
